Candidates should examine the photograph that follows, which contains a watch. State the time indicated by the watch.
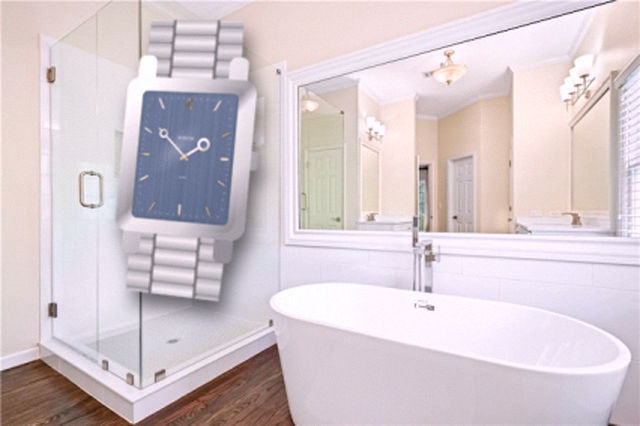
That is 1:52
